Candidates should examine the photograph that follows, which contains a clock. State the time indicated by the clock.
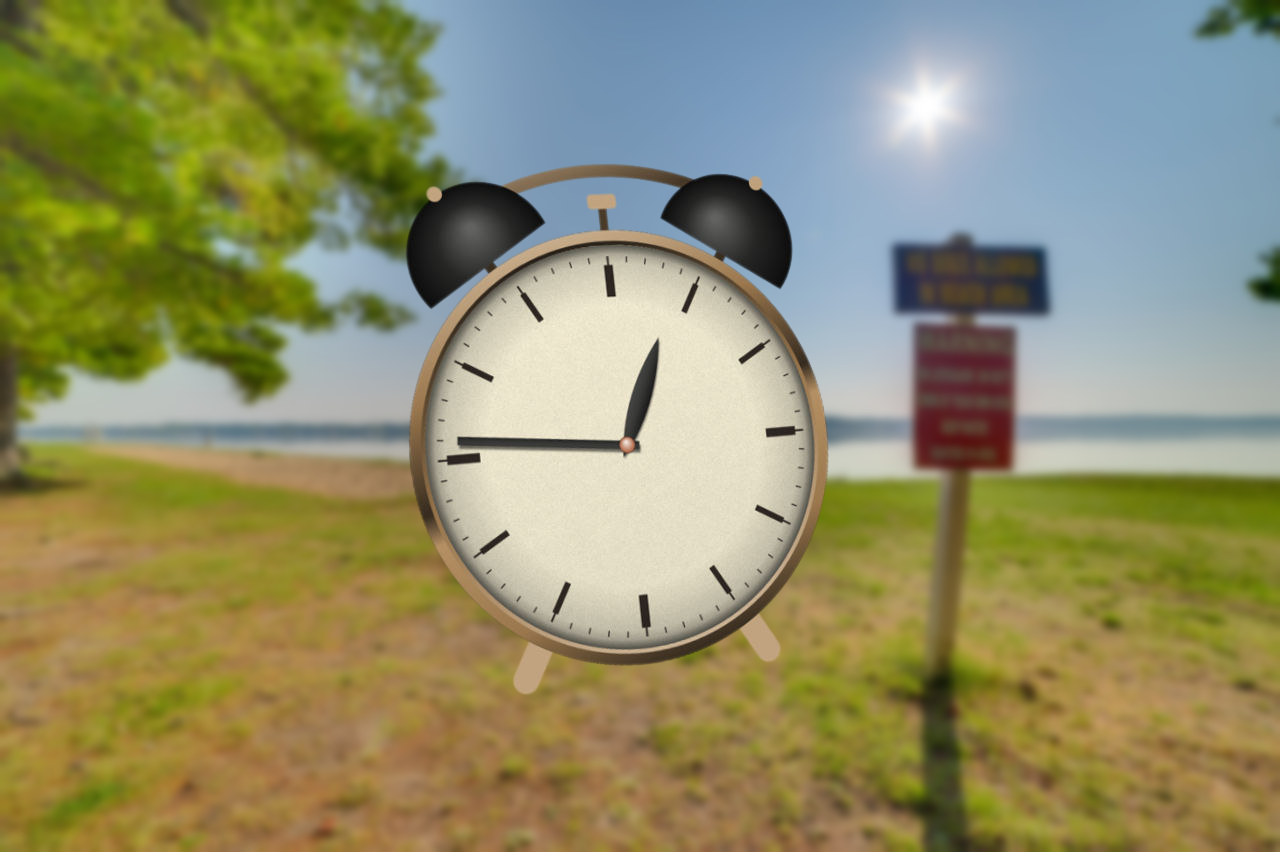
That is 12:46
